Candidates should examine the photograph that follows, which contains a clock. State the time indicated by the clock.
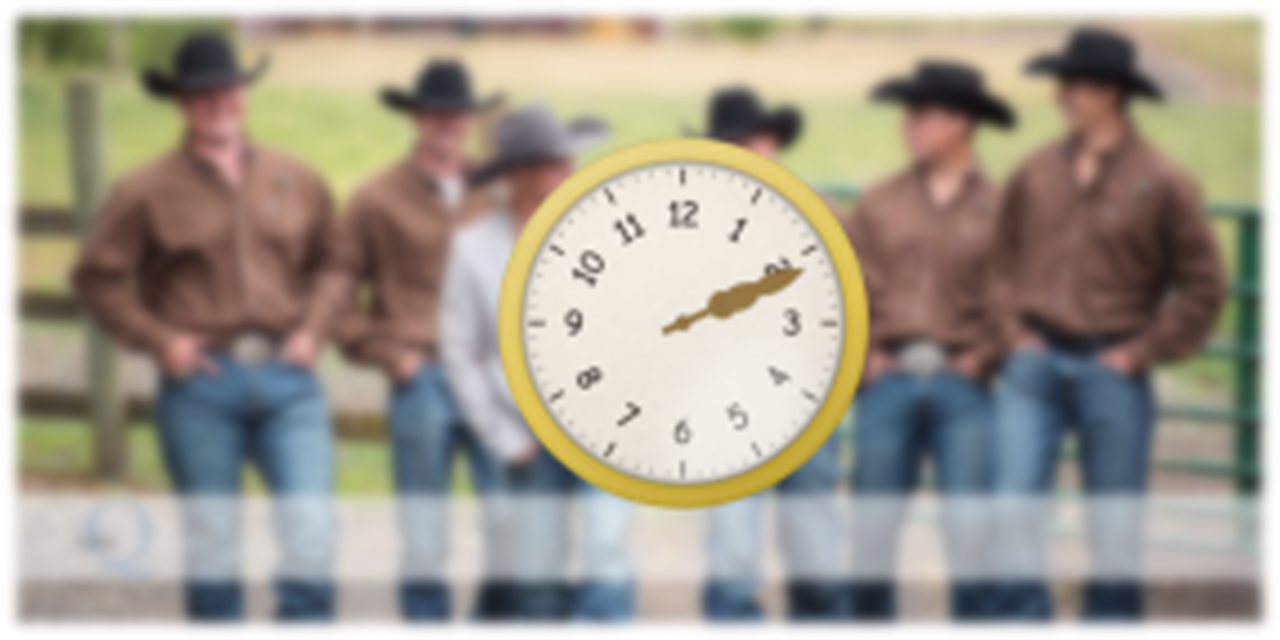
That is 2:11
